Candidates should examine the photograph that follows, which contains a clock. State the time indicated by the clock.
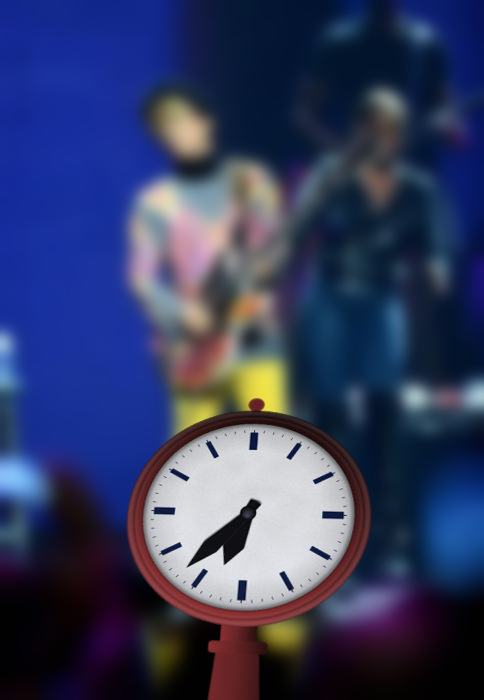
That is 6:37
